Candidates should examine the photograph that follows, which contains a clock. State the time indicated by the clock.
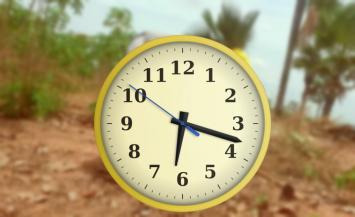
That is 6:17:51
